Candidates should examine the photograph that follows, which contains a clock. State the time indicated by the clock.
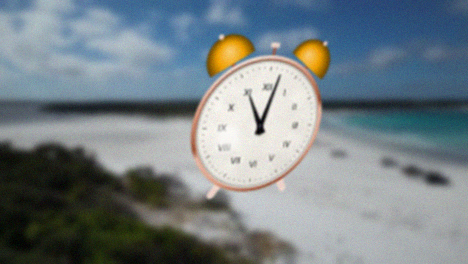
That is 11:02
